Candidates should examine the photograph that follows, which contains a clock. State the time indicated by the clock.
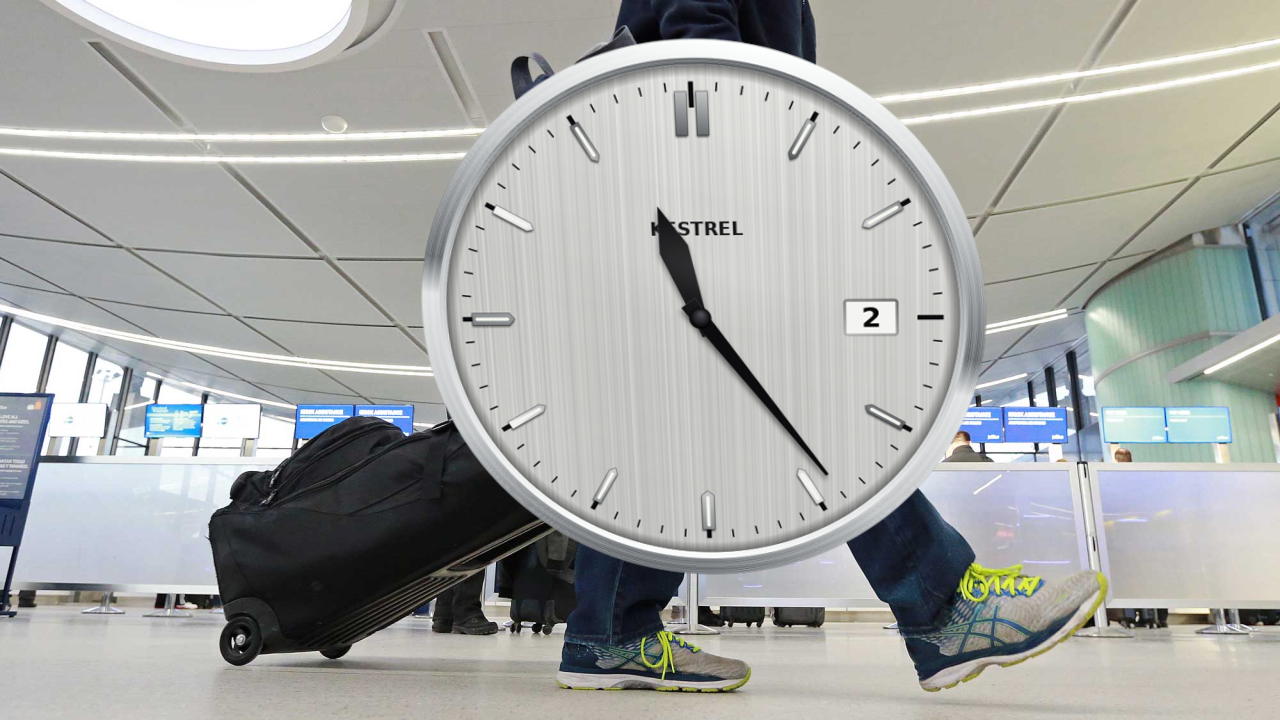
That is 11:24
